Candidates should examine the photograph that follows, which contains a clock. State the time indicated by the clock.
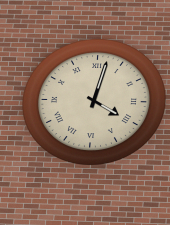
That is 4:02
